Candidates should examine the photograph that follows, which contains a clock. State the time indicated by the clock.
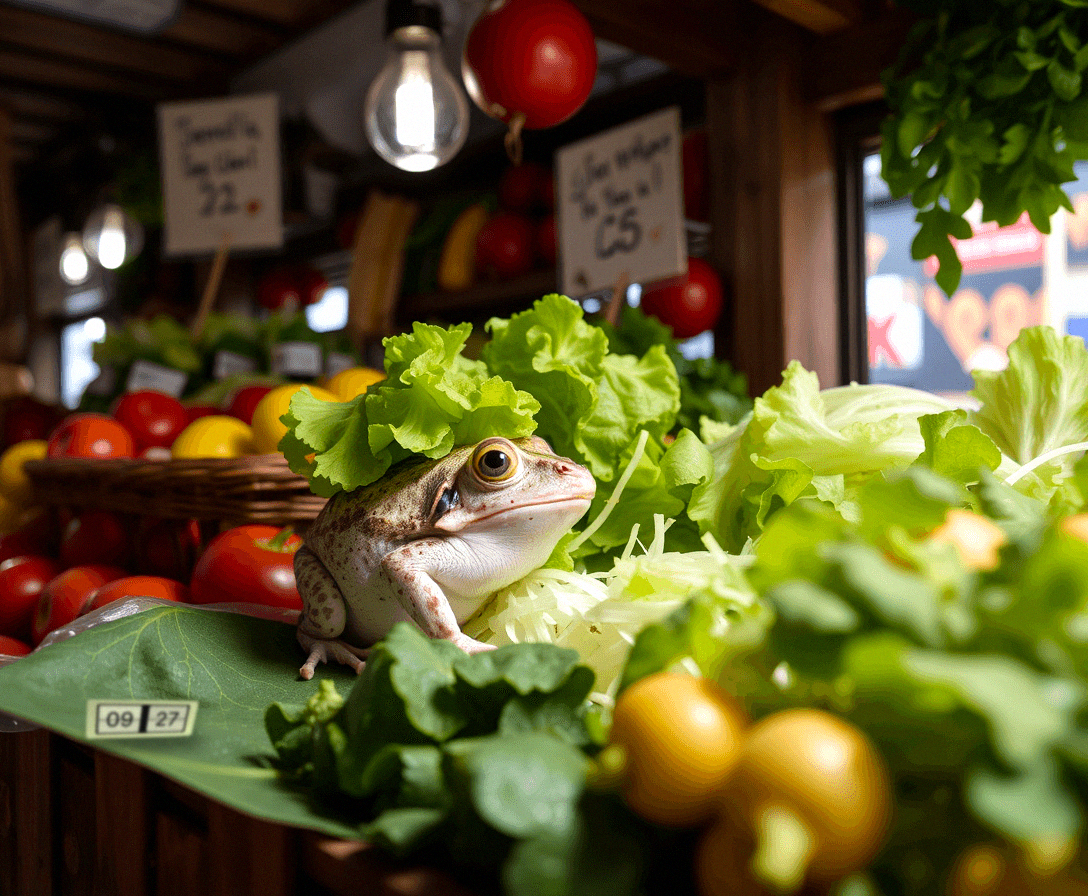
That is 9:27
